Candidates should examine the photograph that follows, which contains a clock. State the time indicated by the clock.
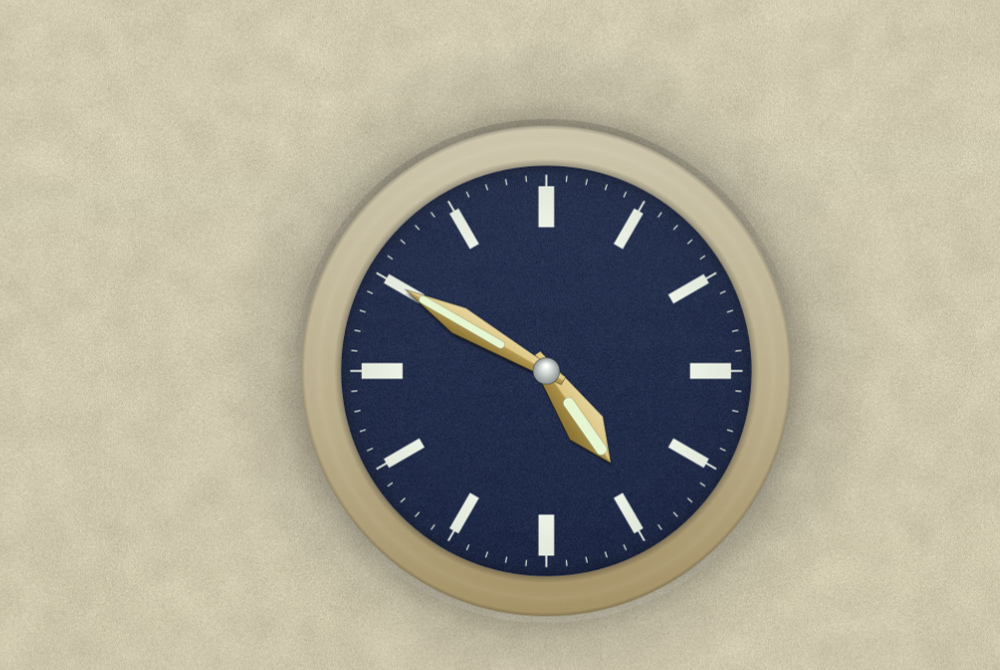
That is 4:50
